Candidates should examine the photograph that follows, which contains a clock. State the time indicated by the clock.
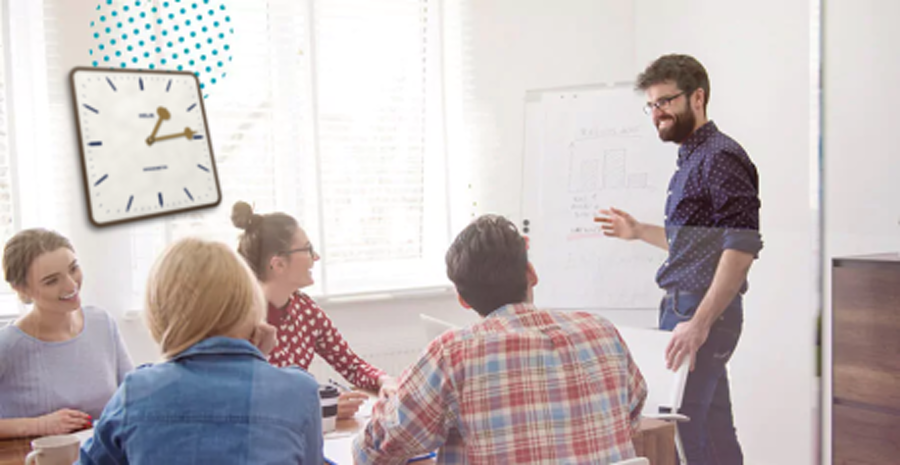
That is 1:14
